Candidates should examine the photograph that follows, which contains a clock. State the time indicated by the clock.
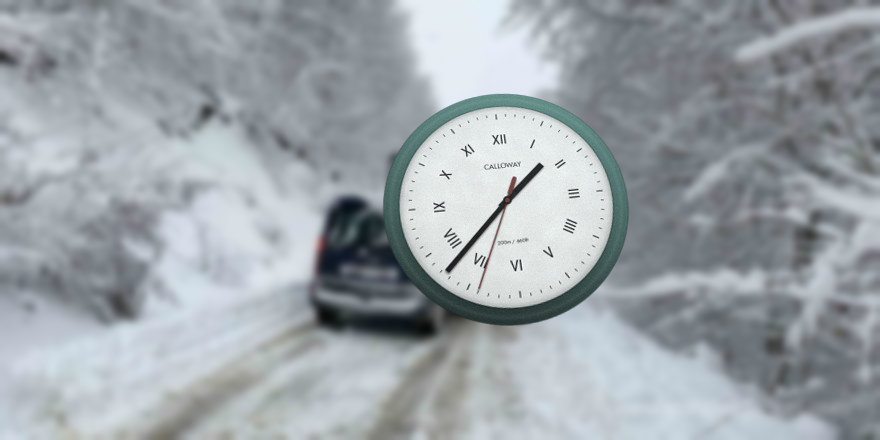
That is 1:37:34
